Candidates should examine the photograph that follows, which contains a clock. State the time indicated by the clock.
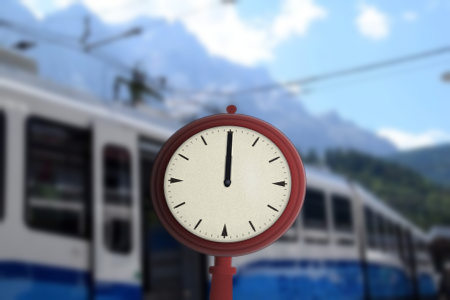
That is 12:00
